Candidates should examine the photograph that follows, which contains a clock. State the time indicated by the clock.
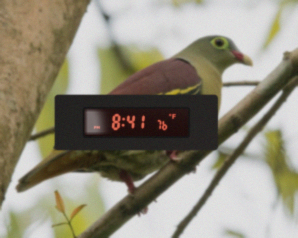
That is 8:41
